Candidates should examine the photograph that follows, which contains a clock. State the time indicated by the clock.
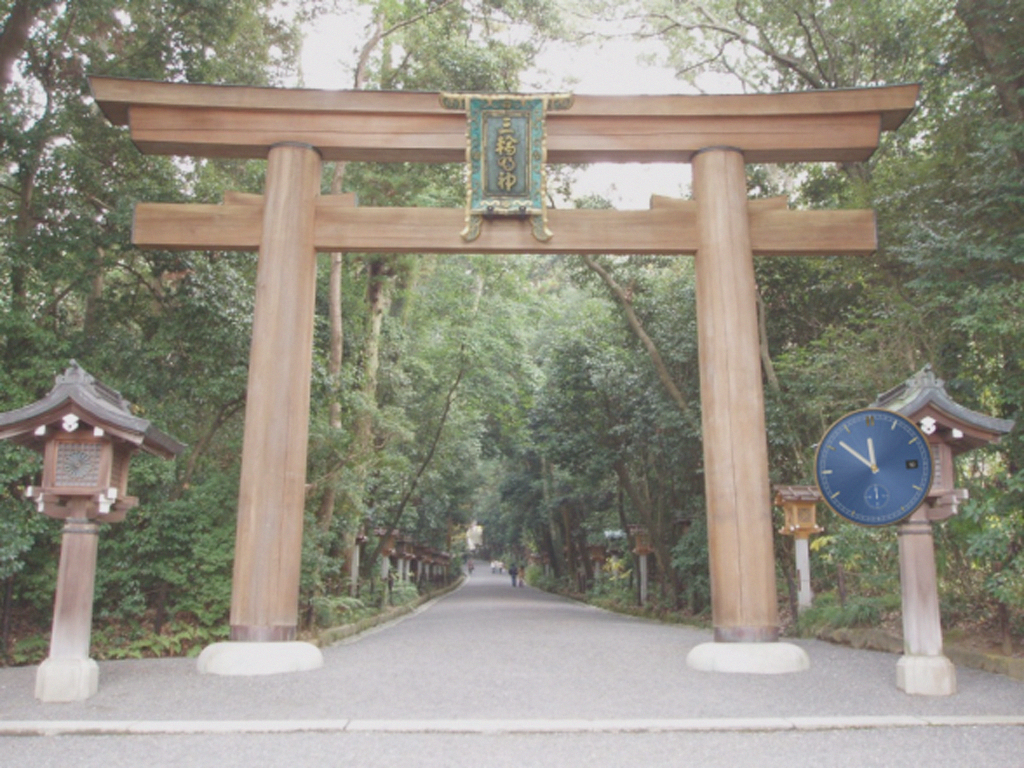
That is 11:52
